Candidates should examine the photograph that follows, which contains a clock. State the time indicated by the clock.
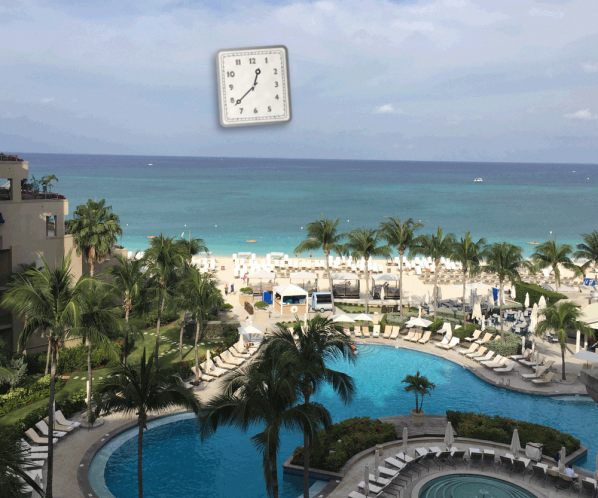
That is 12:38
